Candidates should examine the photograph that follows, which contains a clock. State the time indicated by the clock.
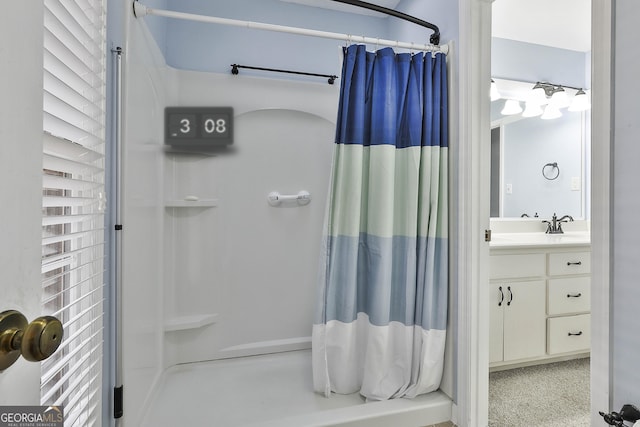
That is 3:08
